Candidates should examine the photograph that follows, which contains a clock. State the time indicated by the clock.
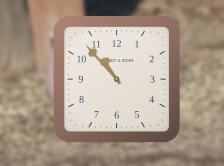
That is 10:53
